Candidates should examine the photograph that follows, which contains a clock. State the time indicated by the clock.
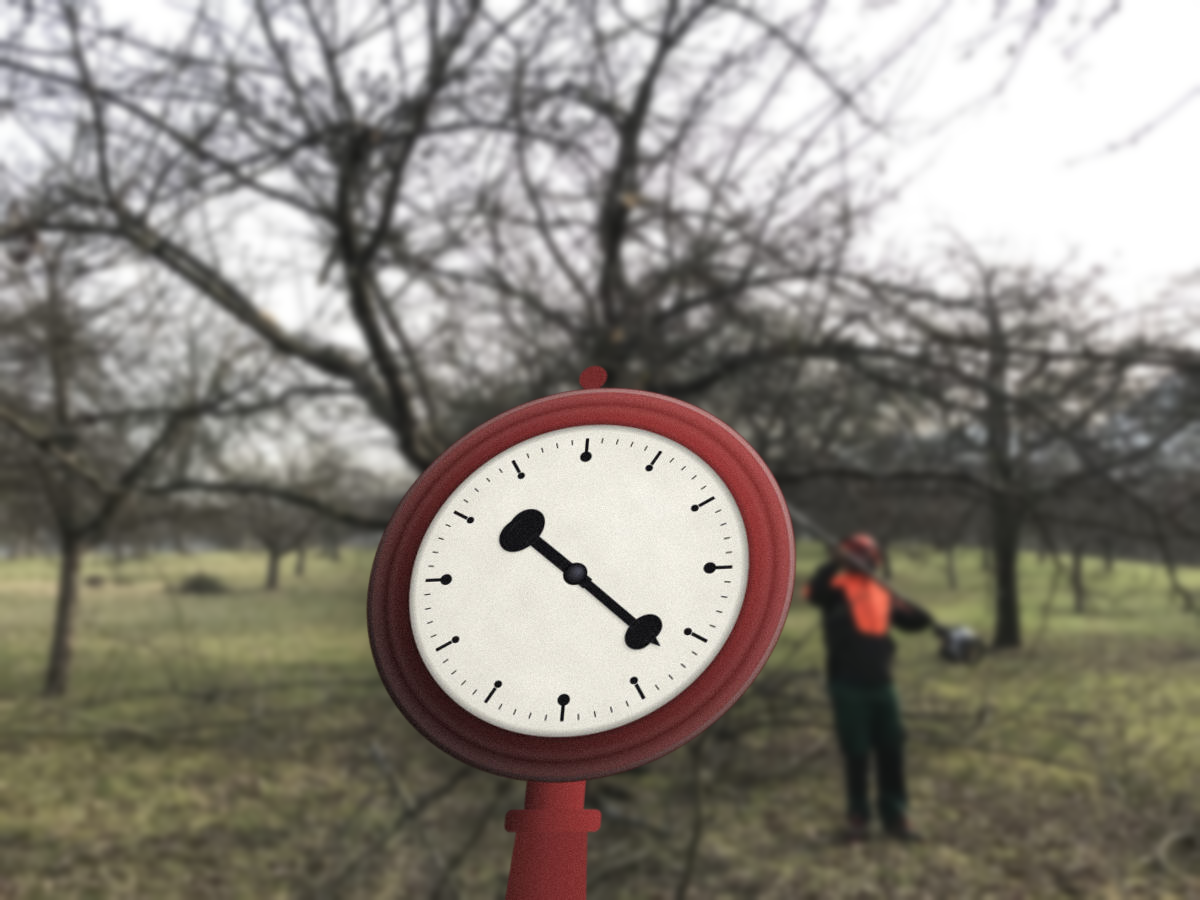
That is 10:22
